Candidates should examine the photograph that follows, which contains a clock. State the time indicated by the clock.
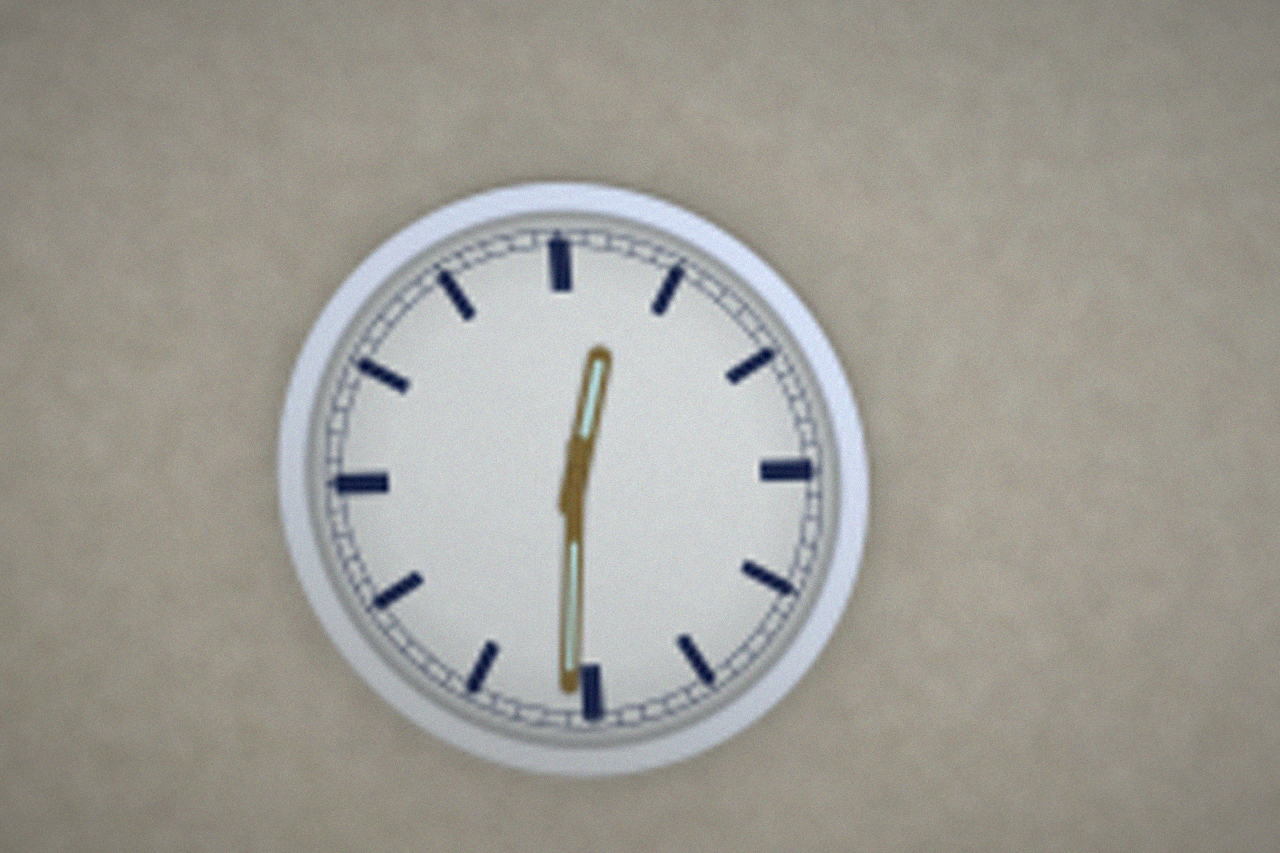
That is 12:31
